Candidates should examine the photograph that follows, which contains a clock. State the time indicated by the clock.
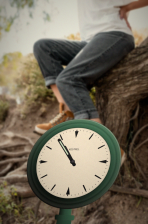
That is 10:54
